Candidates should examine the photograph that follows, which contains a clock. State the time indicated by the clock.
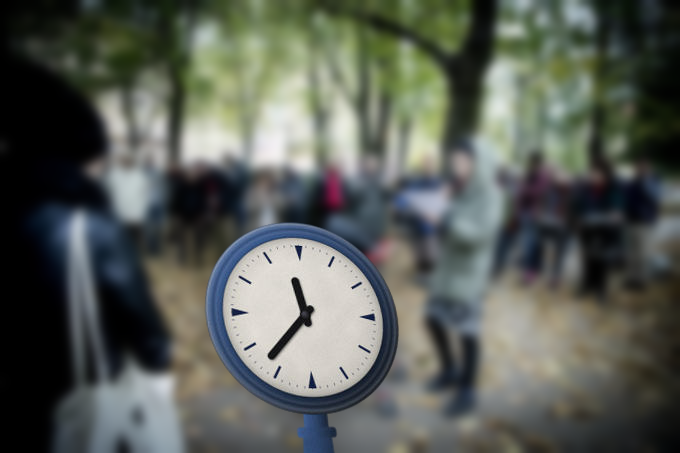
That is 11:37
